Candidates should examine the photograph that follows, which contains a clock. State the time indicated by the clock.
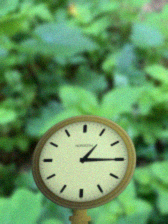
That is 1:15
